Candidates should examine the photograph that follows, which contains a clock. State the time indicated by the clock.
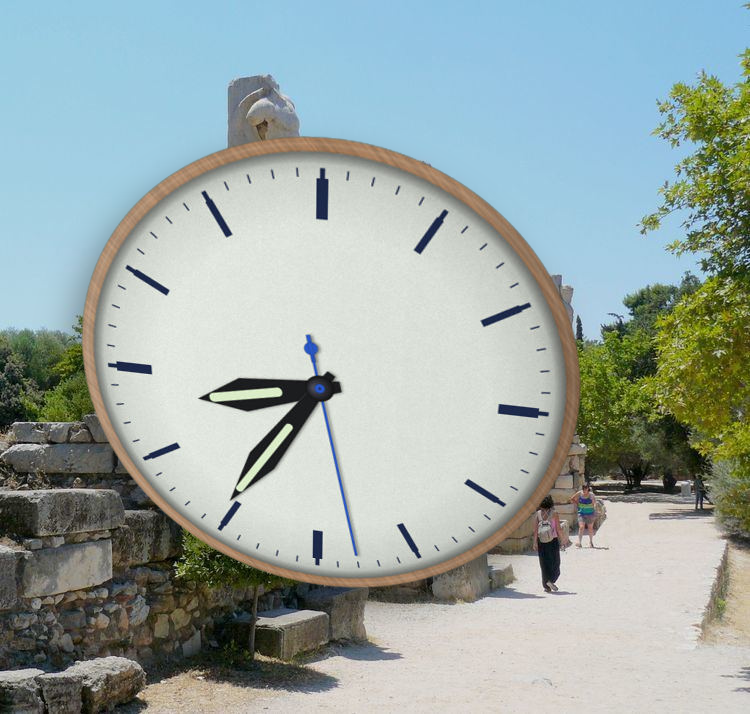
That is 8:35:28
